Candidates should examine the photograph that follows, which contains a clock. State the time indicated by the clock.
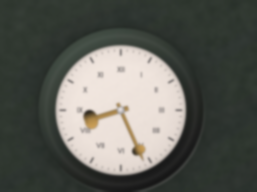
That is 8:26
